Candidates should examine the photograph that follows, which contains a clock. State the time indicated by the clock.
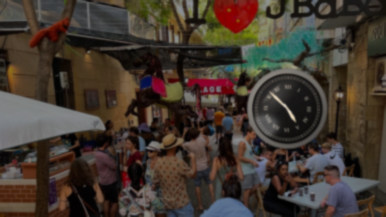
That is 4:52
